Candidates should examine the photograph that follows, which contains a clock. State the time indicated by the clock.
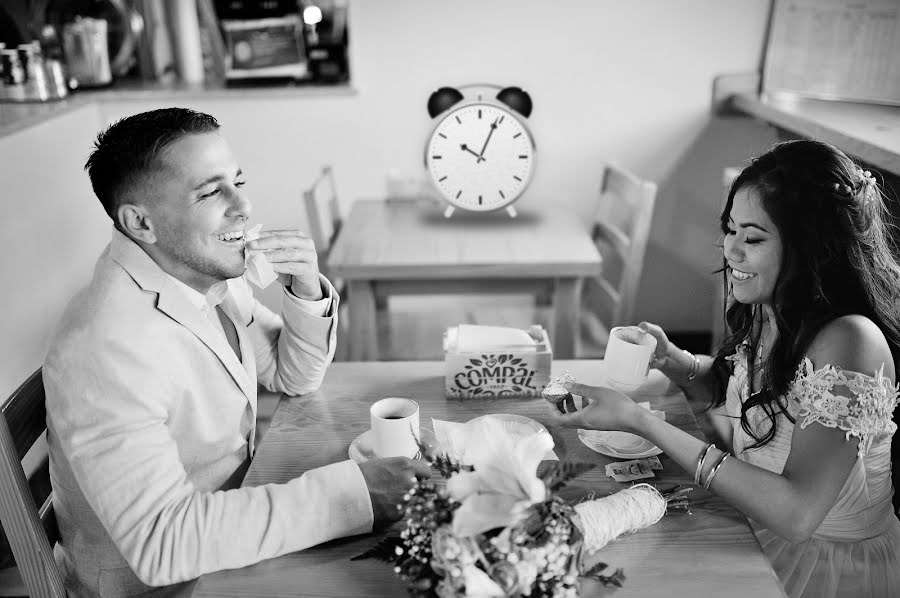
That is 10:04
